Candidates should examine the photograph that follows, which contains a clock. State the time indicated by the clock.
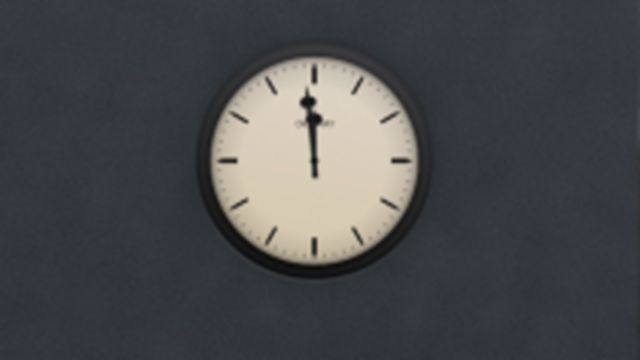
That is 11:59
